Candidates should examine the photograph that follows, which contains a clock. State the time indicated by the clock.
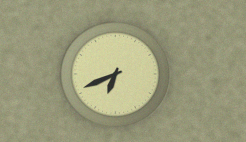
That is 6:41
